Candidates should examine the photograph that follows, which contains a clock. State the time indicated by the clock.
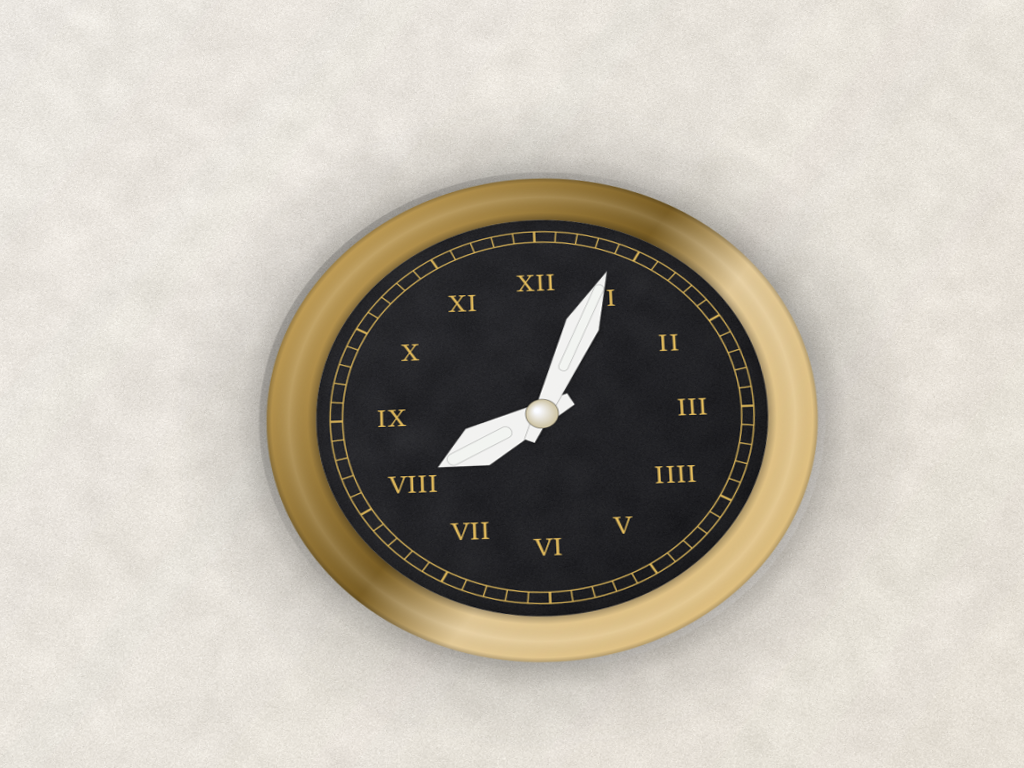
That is 8:04
